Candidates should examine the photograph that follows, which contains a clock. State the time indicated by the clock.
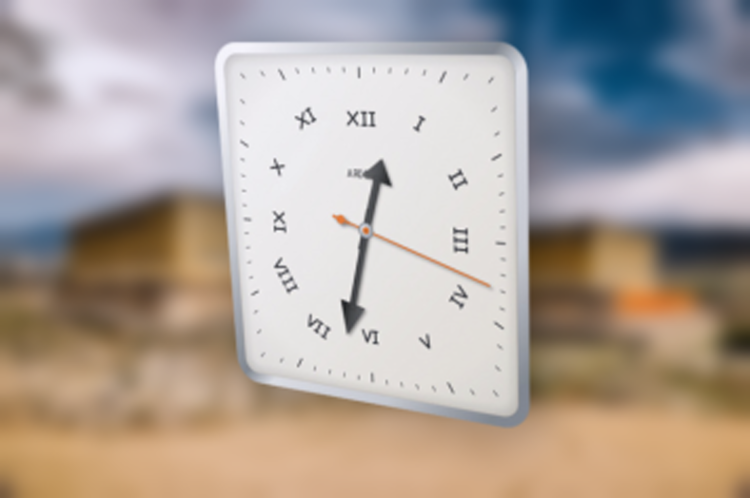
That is 12:32:18
